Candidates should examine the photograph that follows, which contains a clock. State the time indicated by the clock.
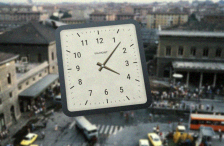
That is 4:07
